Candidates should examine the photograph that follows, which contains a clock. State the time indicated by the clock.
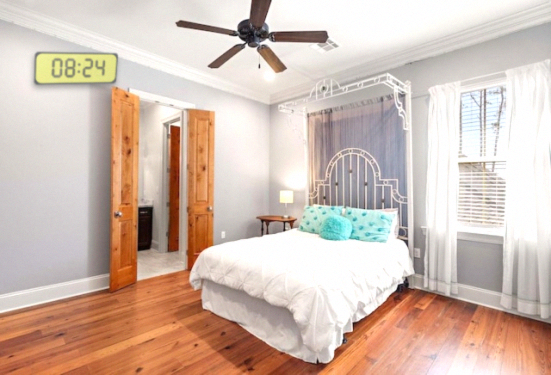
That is 8:24
